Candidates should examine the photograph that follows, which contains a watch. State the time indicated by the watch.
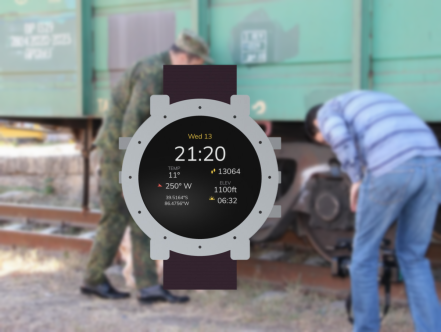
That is 21:20
